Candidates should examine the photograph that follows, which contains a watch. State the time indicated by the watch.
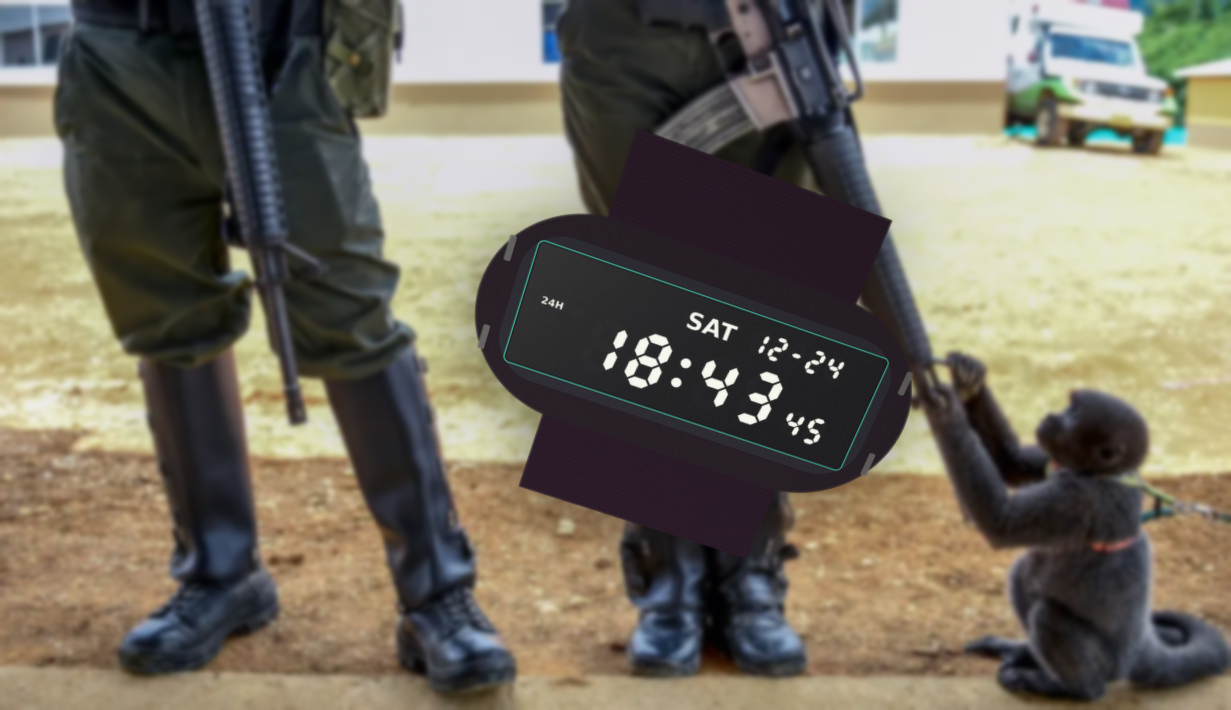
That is 18:43:45
